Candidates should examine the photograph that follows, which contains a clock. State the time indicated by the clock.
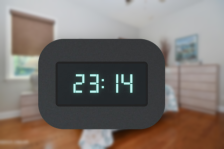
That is 23:14
